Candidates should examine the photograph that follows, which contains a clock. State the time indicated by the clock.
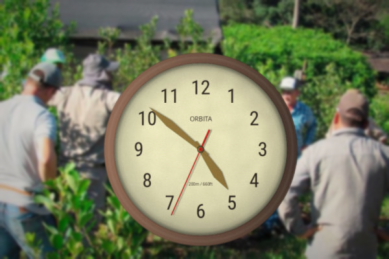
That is 4:51:34
